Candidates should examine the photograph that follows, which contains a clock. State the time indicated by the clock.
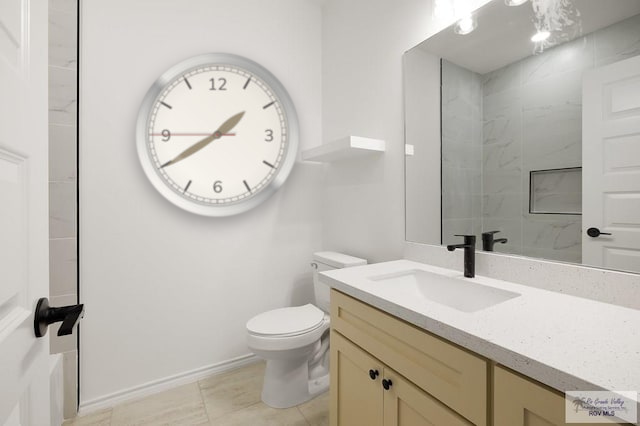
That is 1:39:45
